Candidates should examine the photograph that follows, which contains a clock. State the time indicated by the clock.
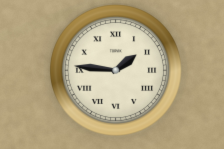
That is 1:46
